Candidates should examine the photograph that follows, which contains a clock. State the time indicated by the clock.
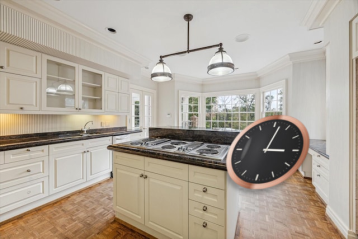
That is 3:02
